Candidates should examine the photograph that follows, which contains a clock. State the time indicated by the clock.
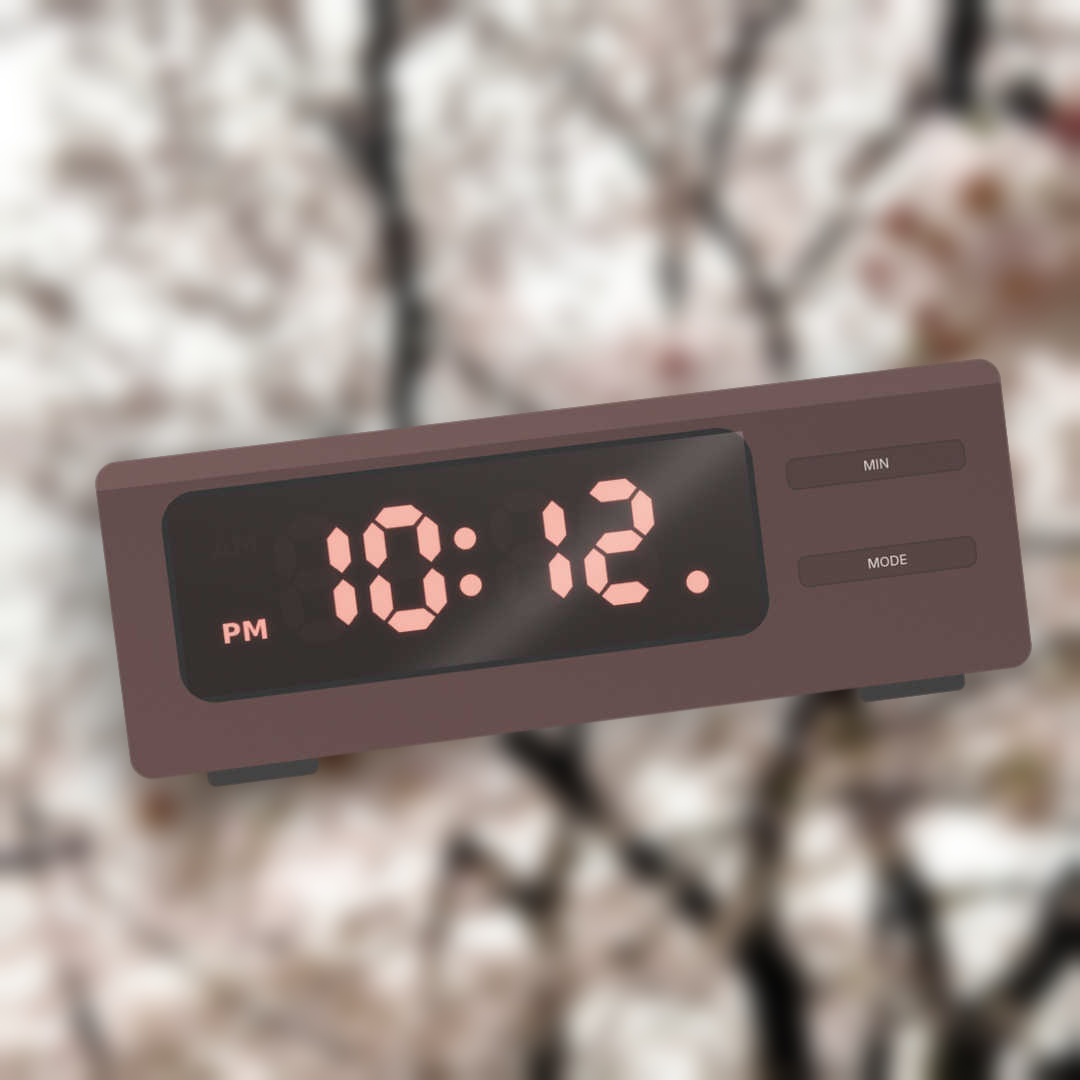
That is 10:12
